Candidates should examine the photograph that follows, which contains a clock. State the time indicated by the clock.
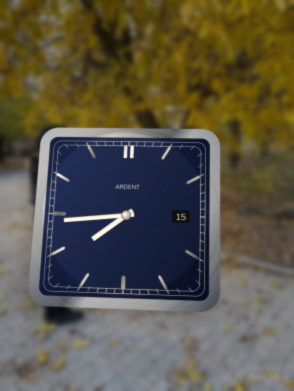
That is 7:44
